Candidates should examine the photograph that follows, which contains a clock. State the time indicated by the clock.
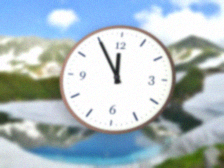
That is 11:55
